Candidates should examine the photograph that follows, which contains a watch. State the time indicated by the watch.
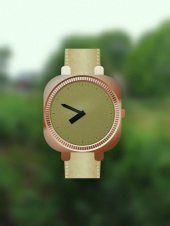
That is 7:49
